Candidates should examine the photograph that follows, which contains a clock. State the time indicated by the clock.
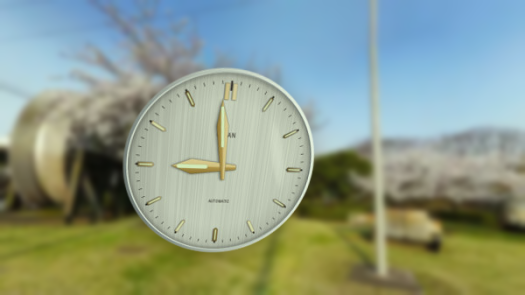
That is 8:59
